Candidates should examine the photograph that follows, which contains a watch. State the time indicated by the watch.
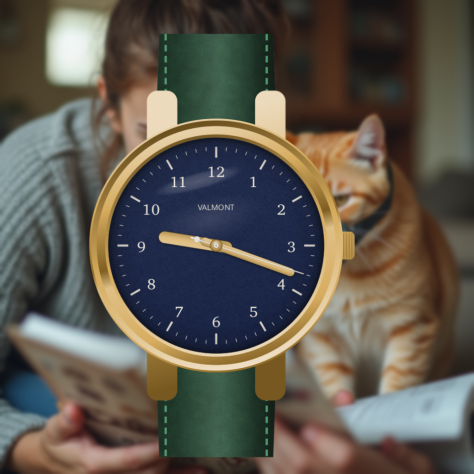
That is 9:18:18
